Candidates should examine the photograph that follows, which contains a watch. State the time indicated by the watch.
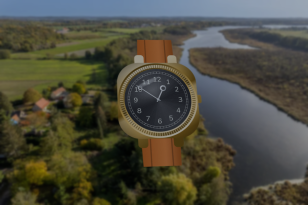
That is 12:51
